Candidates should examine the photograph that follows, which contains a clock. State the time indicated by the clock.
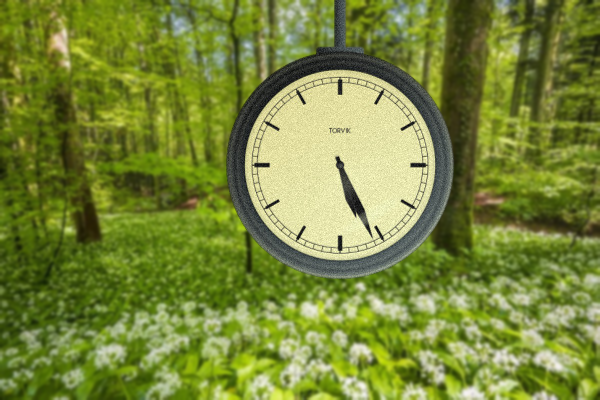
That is 5:26
